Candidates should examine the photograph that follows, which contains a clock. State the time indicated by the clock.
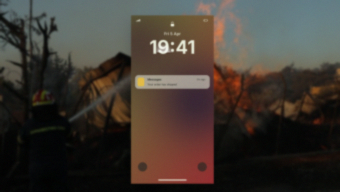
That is 19:41
